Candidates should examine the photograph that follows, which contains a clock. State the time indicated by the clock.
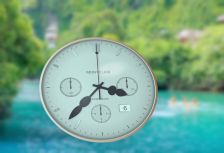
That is 3:37
